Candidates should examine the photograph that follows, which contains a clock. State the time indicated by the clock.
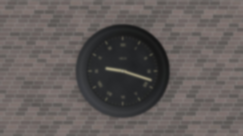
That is 9:18
